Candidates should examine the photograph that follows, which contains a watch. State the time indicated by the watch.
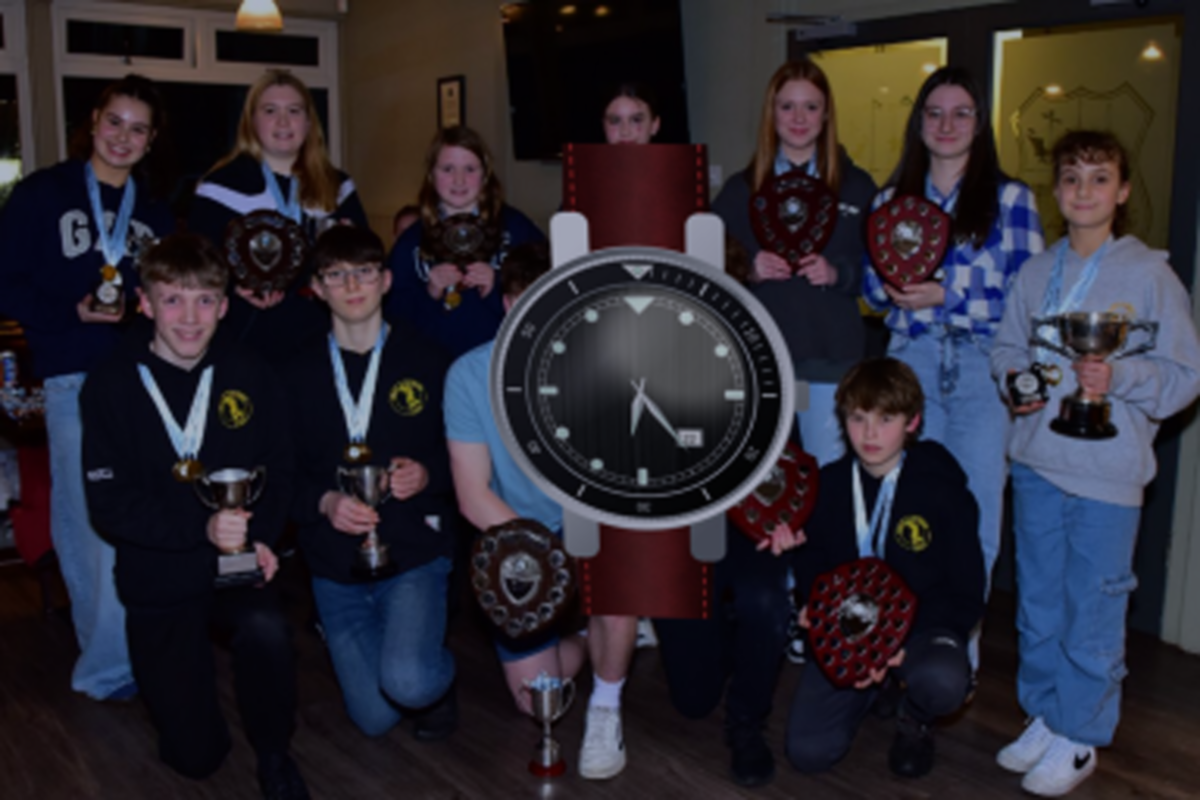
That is 6:24
